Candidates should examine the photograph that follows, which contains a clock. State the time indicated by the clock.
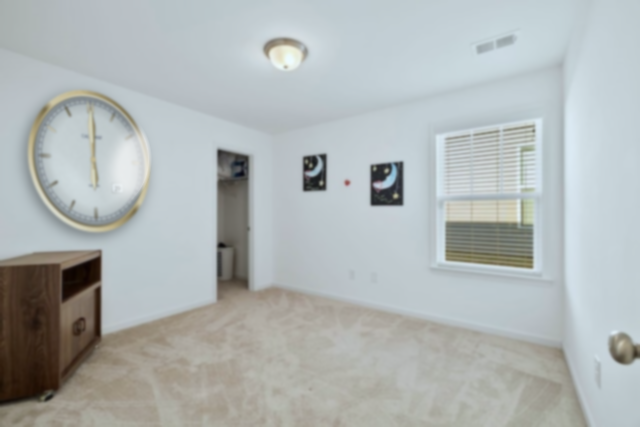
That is 6:00
